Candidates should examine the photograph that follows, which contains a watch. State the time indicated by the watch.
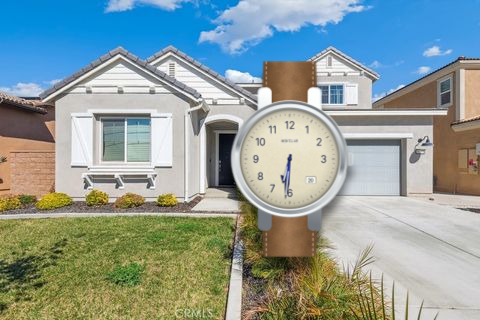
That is 6:31
